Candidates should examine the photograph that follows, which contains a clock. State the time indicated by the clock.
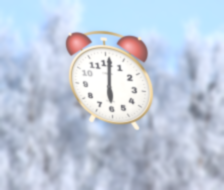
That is 6:01
